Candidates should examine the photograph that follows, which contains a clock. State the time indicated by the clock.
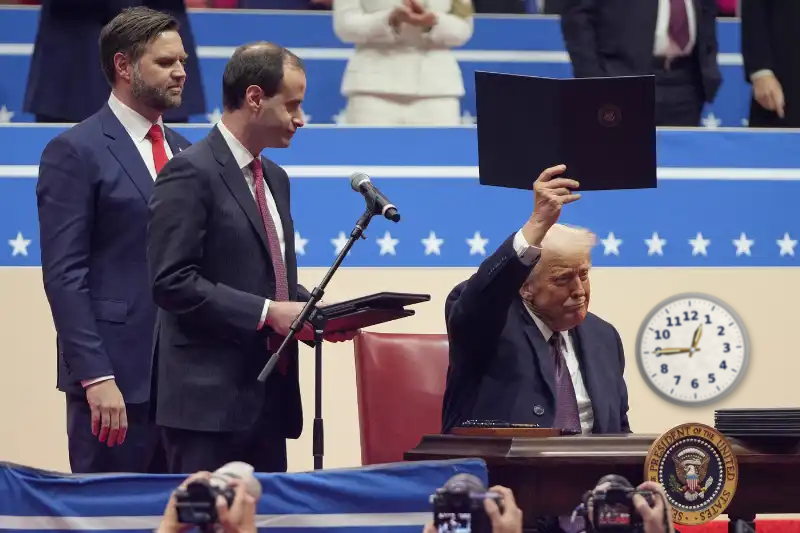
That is 12:45
